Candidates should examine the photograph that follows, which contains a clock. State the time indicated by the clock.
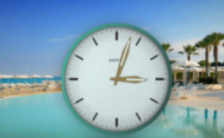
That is 3:03
